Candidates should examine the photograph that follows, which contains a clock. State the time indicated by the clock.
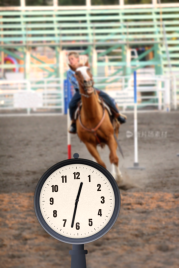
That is 12:32
